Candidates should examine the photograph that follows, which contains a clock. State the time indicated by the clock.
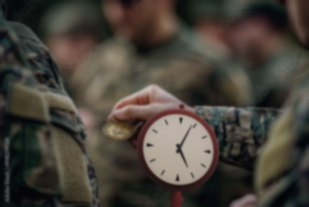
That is 5:04
